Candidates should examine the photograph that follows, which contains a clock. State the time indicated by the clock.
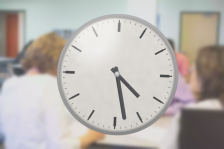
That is 4:28
